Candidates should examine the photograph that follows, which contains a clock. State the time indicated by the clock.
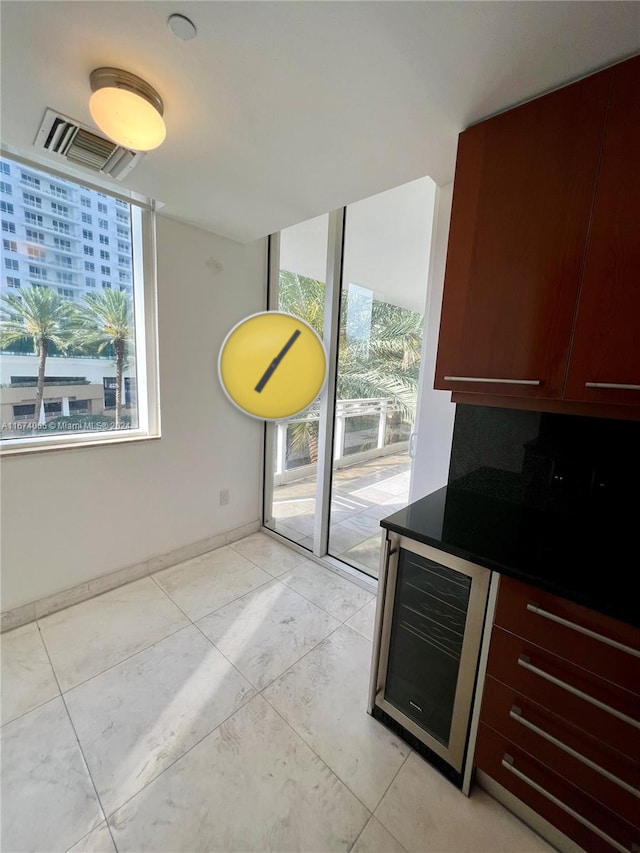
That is 7:06
